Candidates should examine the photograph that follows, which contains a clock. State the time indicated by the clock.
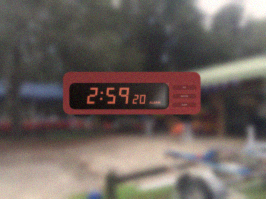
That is 2:59:20
